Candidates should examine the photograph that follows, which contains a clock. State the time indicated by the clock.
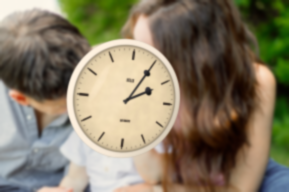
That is 2:05
